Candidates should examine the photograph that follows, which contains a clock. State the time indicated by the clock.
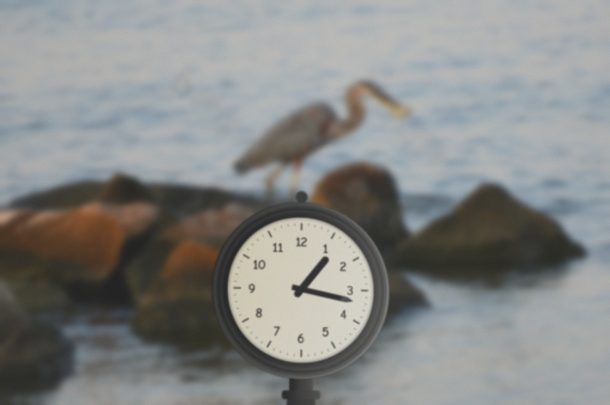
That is 1:17
